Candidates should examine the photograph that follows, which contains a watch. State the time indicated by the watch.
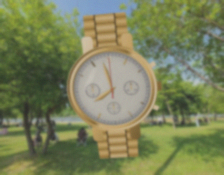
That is 7:58
